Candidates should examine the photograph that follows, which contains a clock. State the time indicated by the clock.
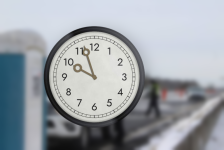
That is 9:57
